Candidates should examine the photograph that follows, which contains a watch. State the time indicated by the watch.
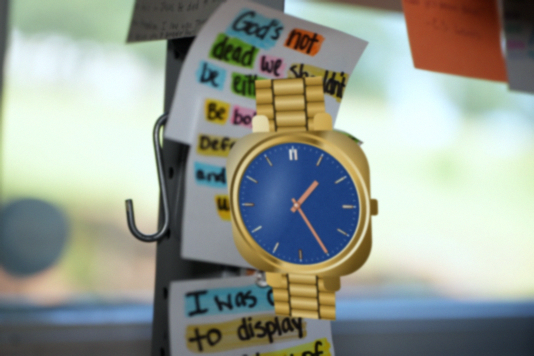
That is 1:25
